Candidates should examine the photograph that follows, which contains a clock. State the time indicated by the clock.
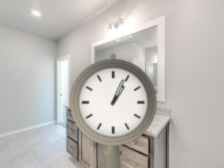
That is 1:04
